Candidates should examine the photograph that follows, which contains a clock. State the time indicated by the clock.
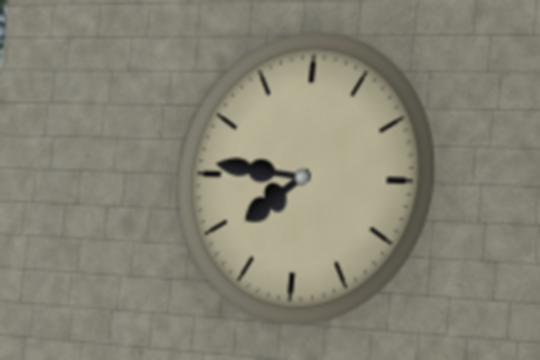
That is 7:46
